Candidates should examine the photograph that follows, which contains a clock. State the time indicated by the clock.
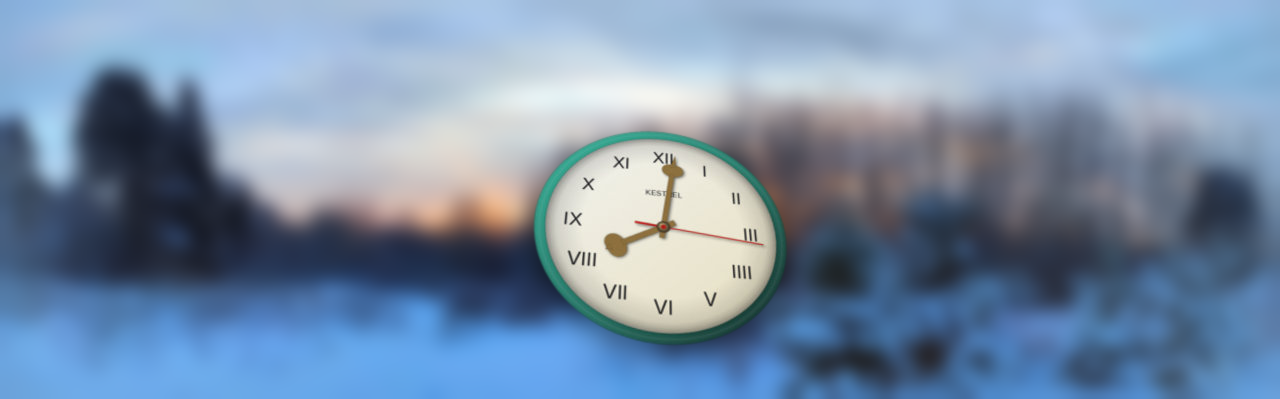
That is 8:01:16
